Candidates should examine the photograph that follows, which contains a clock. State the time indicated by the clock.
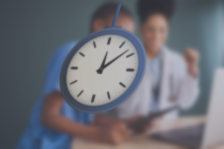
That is 12:08
